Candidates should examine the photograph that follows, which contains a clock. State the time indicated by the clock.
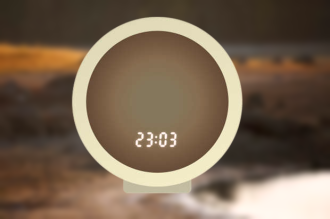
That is 23:03
